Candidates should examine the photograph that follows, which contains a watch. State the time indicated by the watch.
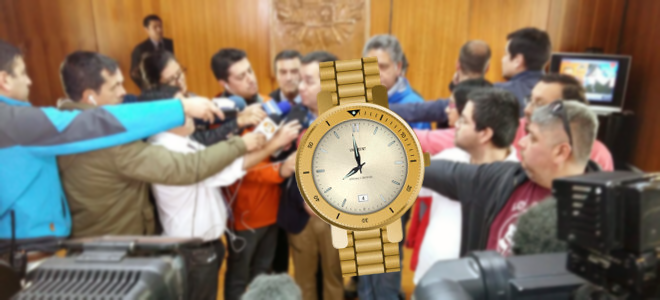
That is 7:59
